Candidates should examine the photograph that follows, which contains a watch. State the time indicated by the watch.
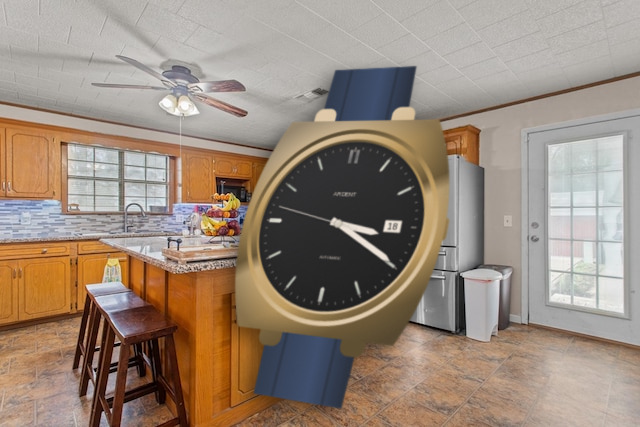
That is 3:19:47
